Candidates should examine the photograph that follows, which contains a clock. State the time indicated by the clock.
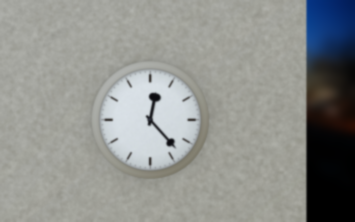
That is 12:23
